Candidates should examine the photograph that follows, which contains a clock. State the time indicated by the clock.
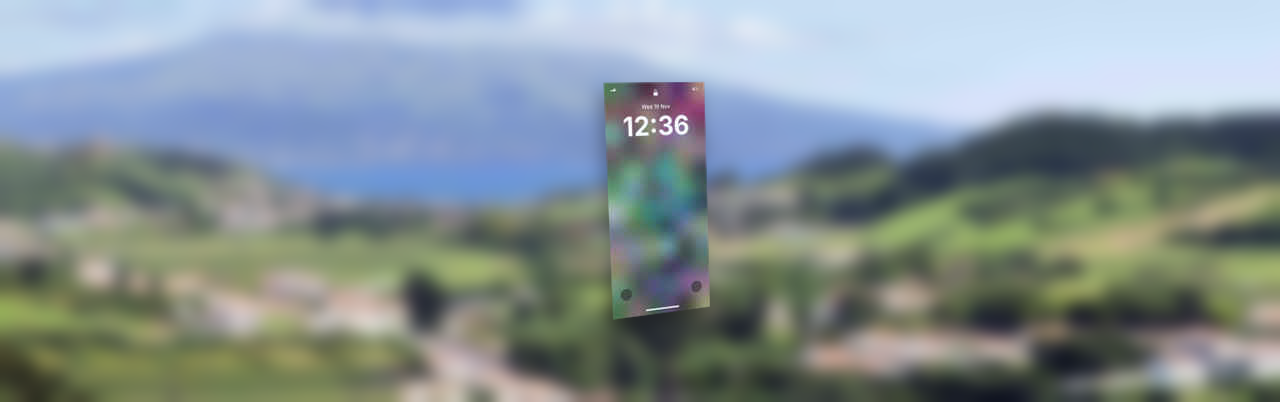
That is 12:36
